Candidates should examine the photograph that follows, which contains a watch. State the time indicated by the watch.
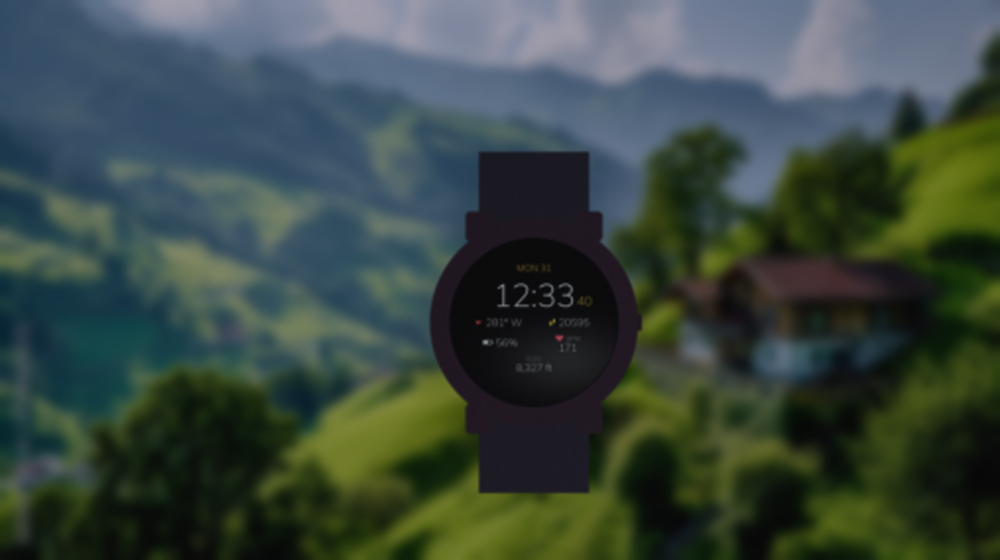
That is 12:33
